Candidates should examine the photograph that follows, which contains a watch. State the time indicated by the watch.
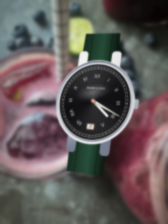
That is 4:19
